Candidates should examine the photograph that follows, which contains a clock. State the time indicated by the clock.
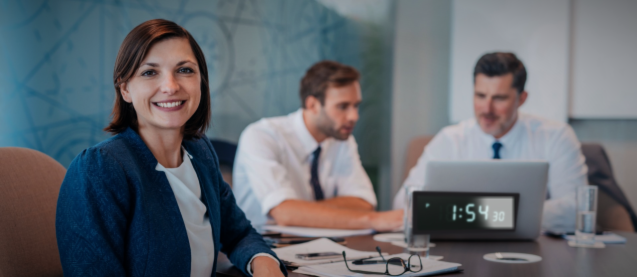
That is 1:54
